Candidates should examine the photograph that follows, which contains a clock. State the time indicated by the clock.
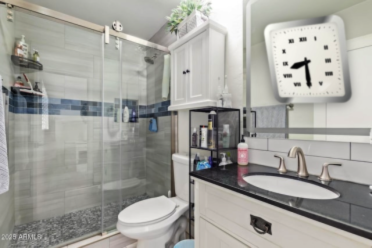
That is 8:30
